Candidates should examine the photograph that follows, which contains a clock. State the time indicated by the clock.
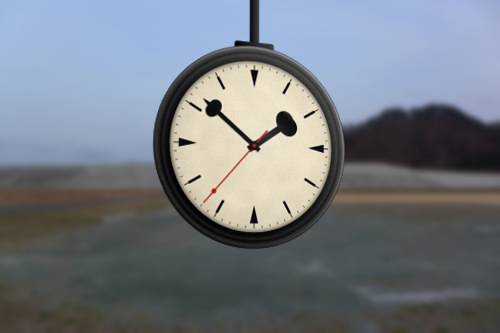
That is 1:51:37
